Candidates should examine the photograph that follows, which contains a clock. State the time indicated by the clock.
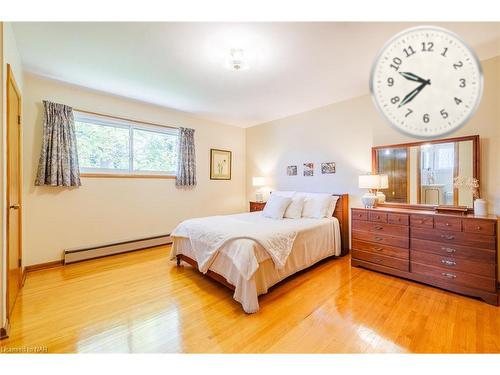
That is 9:38
